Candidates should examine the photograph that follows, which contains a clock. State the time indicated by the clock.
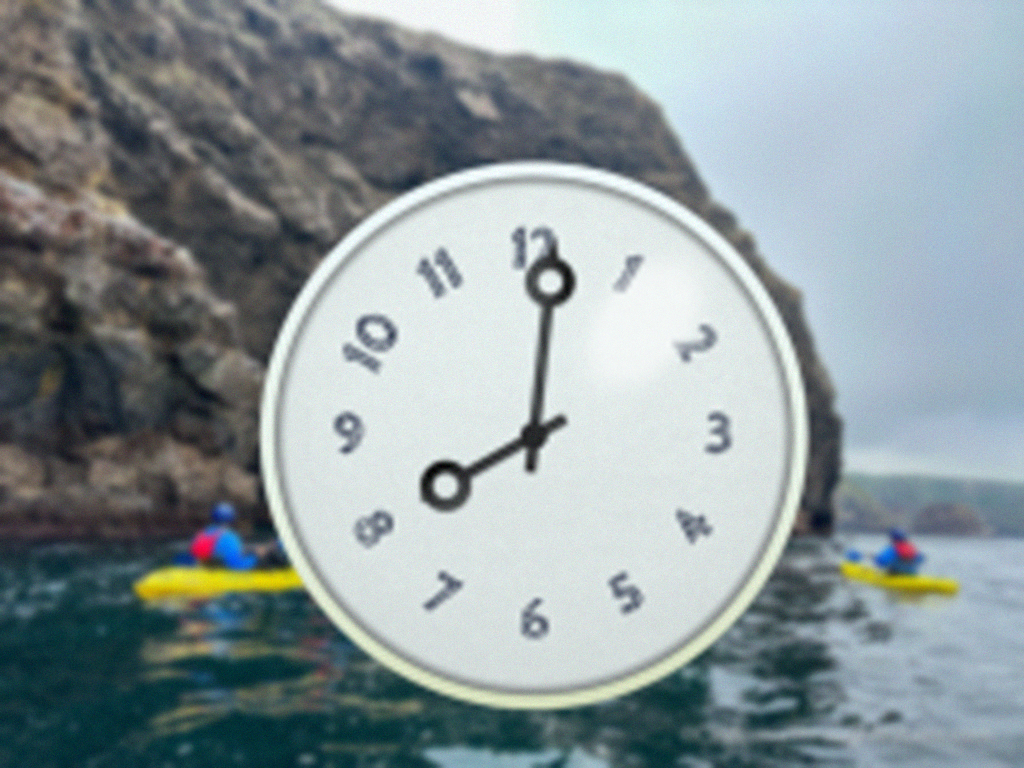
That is 8:01
